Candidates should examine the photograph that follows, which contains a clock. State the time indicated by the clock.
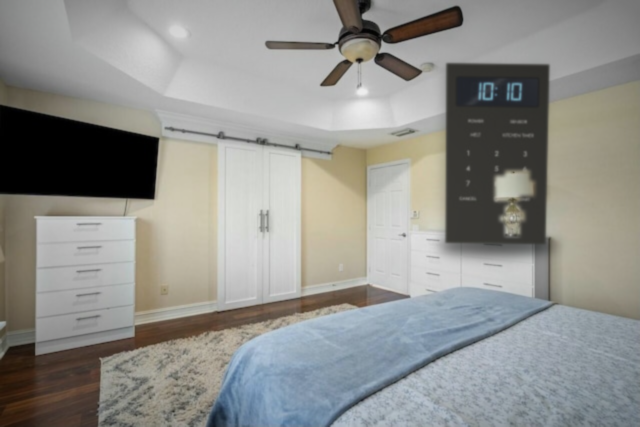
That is 10:10
